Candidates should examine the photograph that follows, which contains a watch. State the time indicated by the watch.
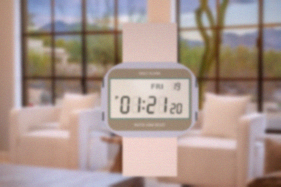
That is 1:21:20
